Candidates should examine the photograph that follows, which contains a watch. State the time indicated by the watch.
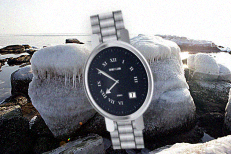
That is 7:51
